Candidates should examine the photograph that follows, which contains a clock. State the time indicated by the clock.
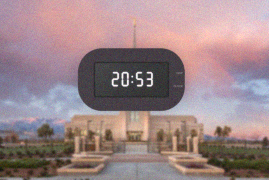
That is 20:53
